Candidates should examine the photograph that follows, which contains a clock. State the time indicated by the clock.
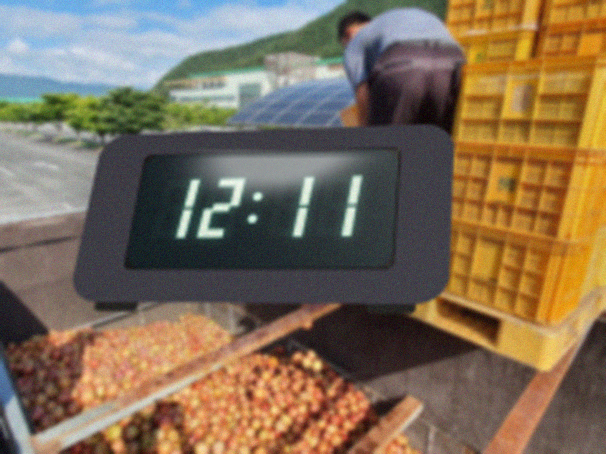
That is 12:11
